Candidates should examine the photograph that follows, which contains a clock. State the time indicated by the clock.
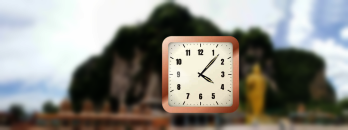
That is 4:07
